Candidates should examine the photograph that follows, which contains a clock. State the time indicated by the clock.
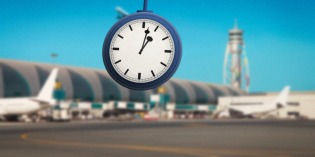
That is 1:02
